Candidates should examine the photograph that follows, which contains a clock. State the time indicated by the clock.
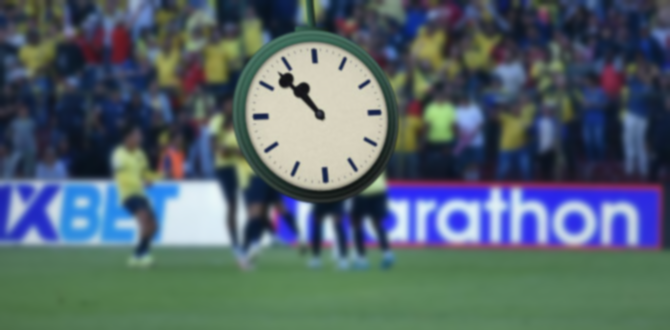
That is 10:53
